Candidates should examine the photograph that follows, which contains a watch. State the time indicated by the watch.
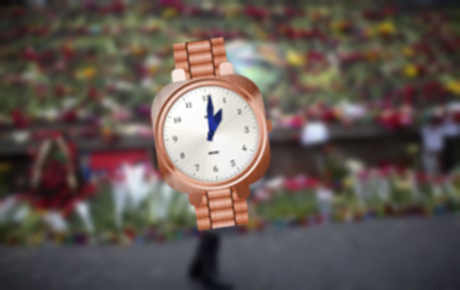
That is 1:01
